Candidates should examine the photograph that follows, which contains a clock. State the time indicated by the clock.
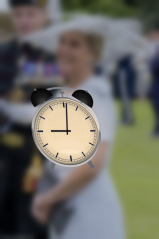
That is 9:01
